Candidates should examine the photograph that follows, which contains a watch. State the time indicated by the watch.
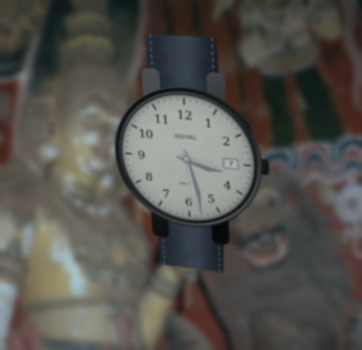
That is 3:28
